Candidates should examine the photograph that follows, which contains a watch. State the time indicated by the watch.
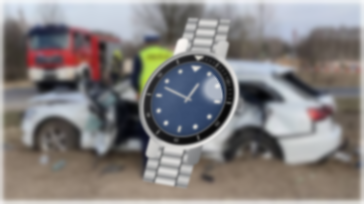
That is 12:48
